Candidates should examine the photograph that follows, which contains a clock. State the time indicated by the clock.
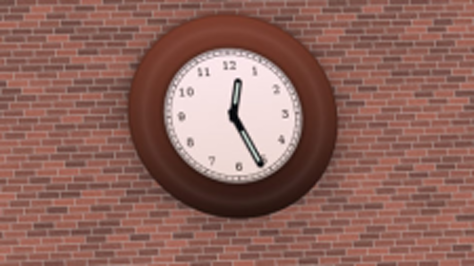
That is 12:26
